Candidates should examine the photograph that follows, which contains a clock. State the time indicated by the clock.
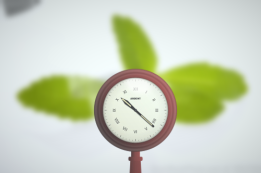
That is 10:22
